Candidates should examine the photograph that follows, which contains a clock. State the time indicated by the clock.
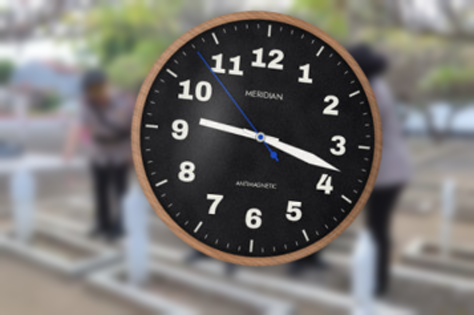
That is 9:17:53
